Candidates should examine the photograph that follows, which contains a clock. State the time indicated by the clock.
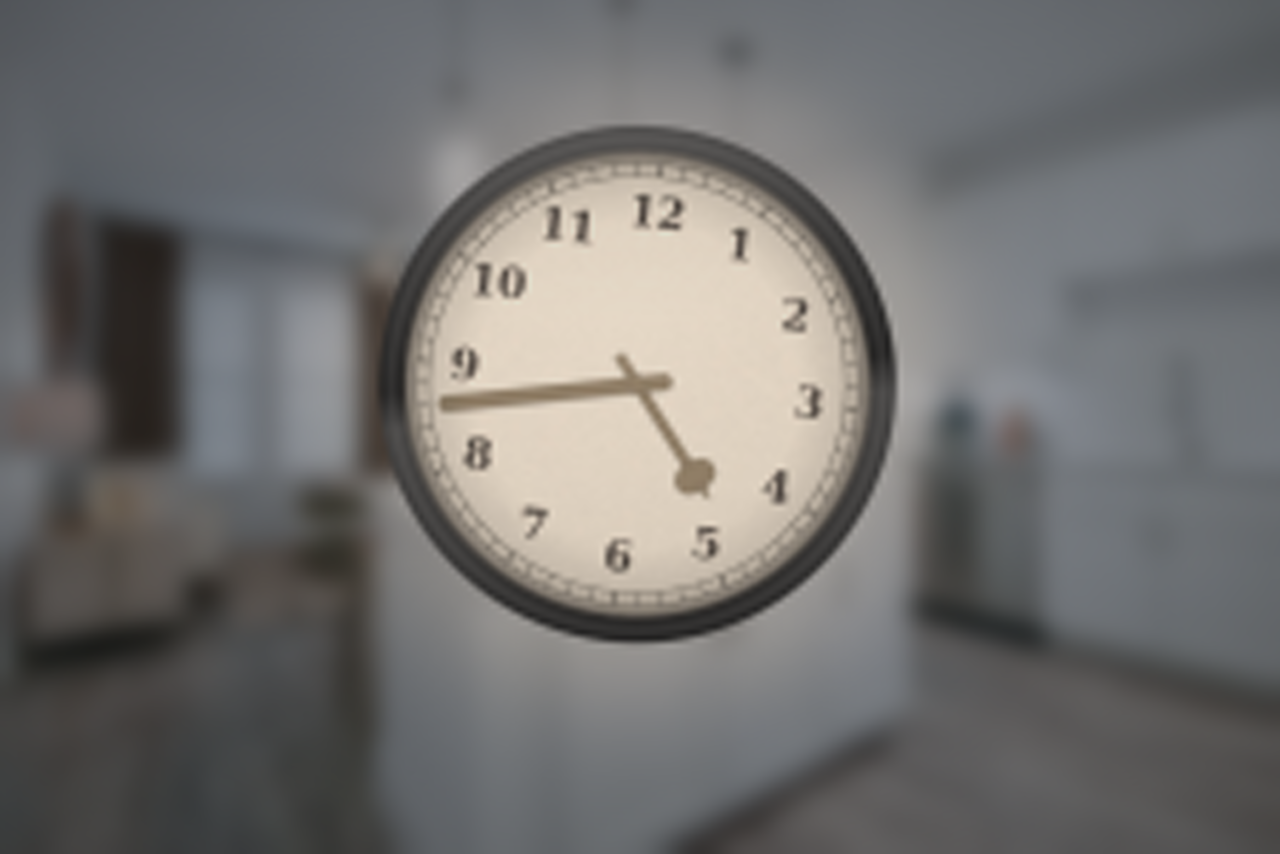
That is 4:43
